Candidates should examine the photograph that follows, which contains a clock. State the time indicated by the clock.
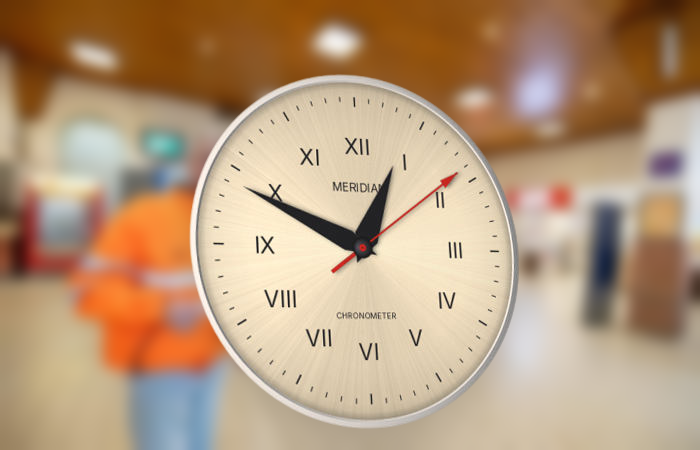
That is 12:49:09
